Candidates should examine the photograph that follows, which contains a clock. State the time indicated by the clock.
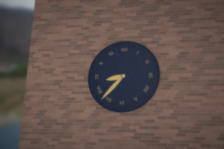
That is 8:37
